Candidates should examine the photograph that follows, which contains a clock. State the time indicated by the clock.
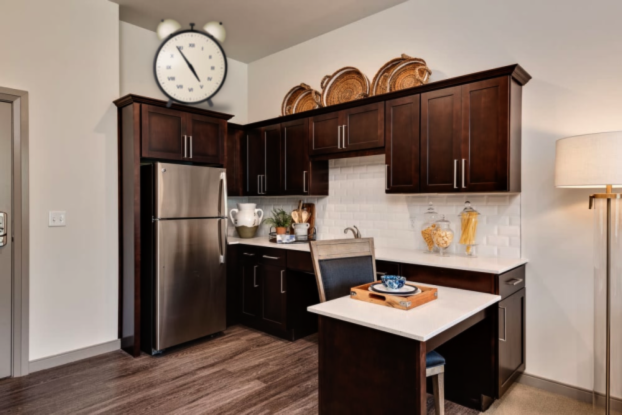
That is 4:54
